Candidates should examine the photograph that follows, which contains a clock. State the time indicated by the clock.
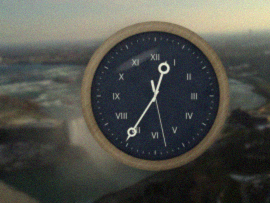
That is 12:35:28
